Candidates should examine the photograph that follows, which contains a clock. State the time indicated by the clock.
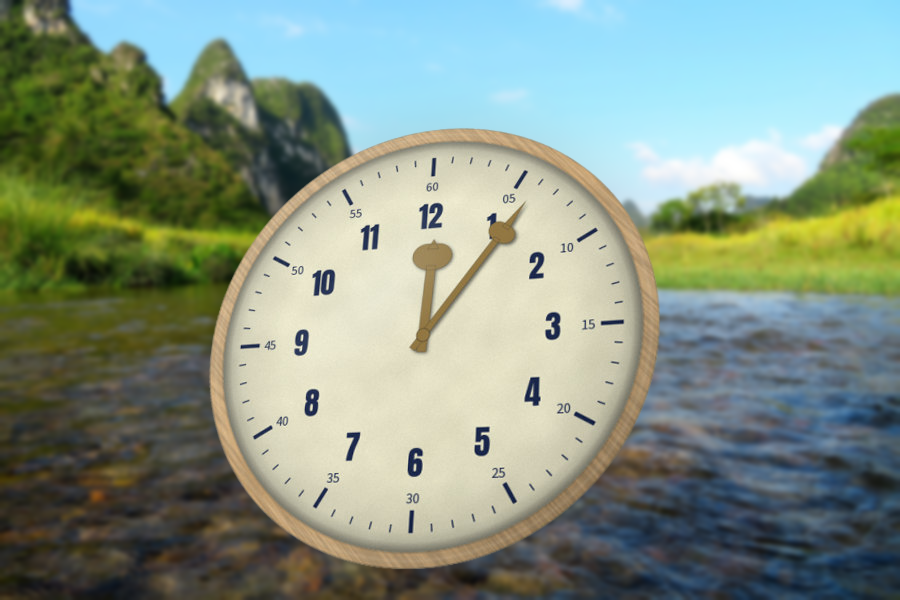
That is 12:06
